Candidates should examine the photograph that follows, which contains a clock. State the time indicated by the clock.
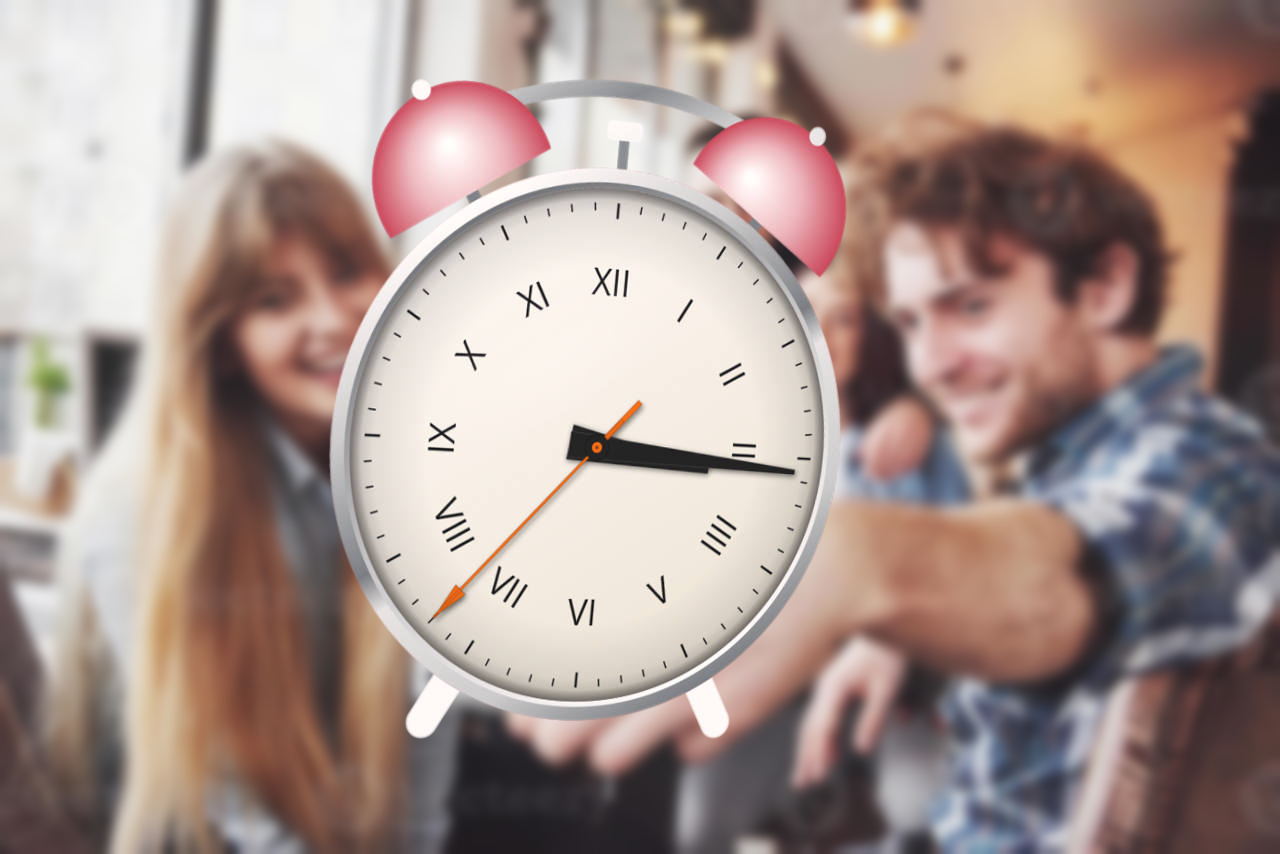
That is 3:15:37
